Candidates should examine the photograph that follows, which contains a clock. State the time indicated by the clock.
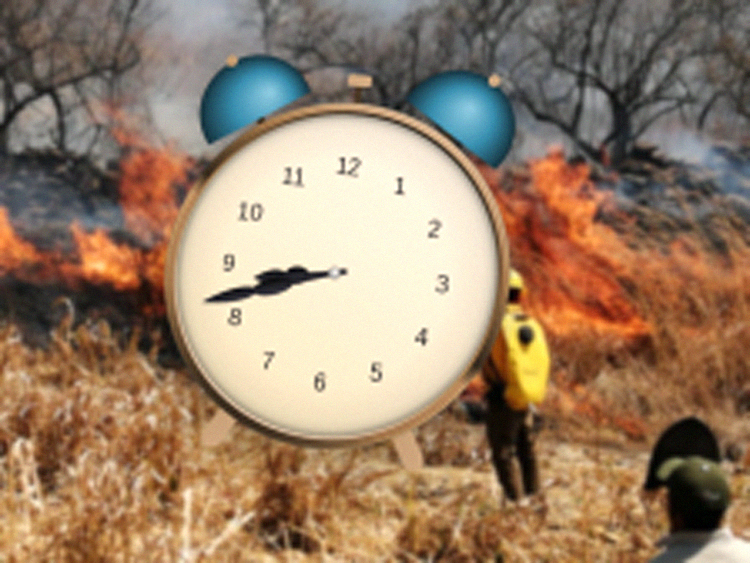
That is 8:42
